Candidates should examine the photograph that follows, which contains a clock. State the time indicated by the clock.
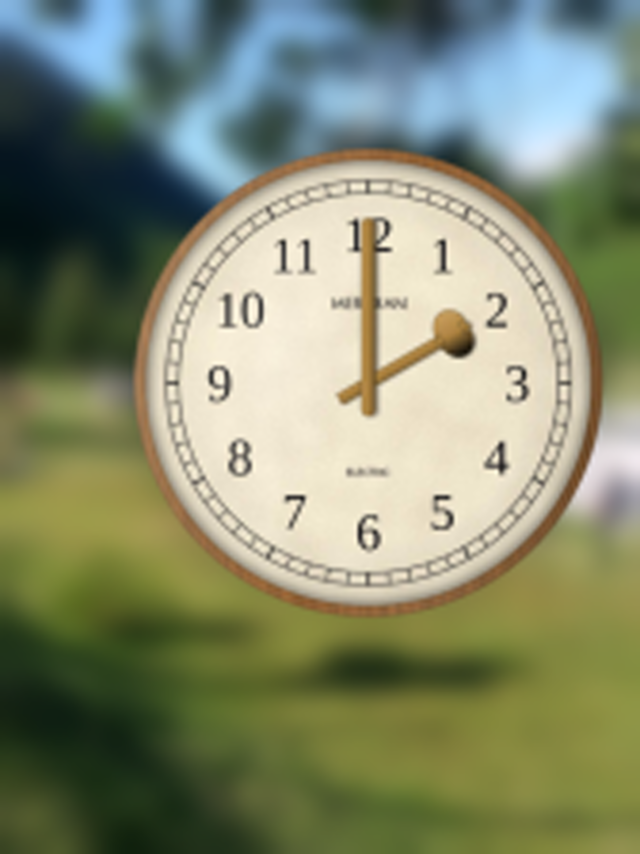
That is 2:00
